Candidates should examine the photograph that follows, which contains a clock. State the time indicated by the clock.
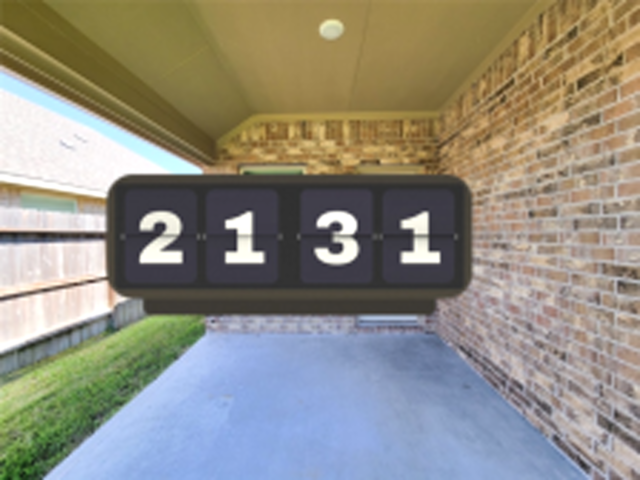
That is 21:31
